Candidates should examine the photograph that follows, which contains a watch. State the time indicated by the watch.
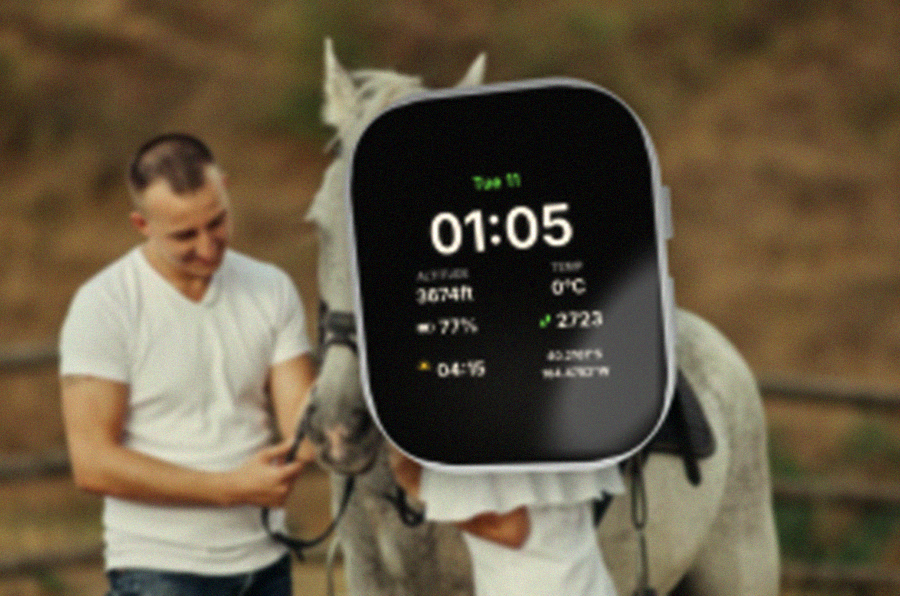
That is 1:05
